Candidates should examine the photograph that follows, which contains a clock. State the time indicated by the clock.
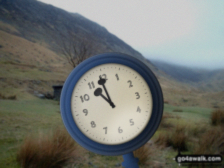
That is 10:59
